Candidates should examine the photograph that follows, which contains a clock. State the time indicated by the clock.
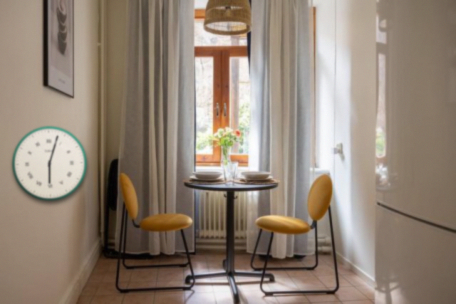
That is 6:03
